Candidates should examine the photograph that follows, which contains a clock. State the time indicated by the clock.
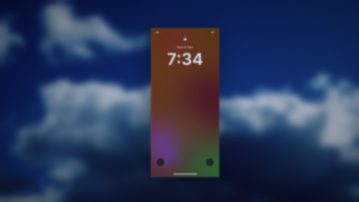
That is 7:34
